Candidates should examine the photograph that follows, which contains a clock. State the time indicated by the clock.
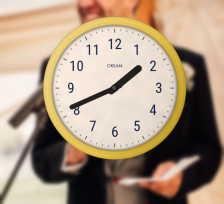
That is 1:41
